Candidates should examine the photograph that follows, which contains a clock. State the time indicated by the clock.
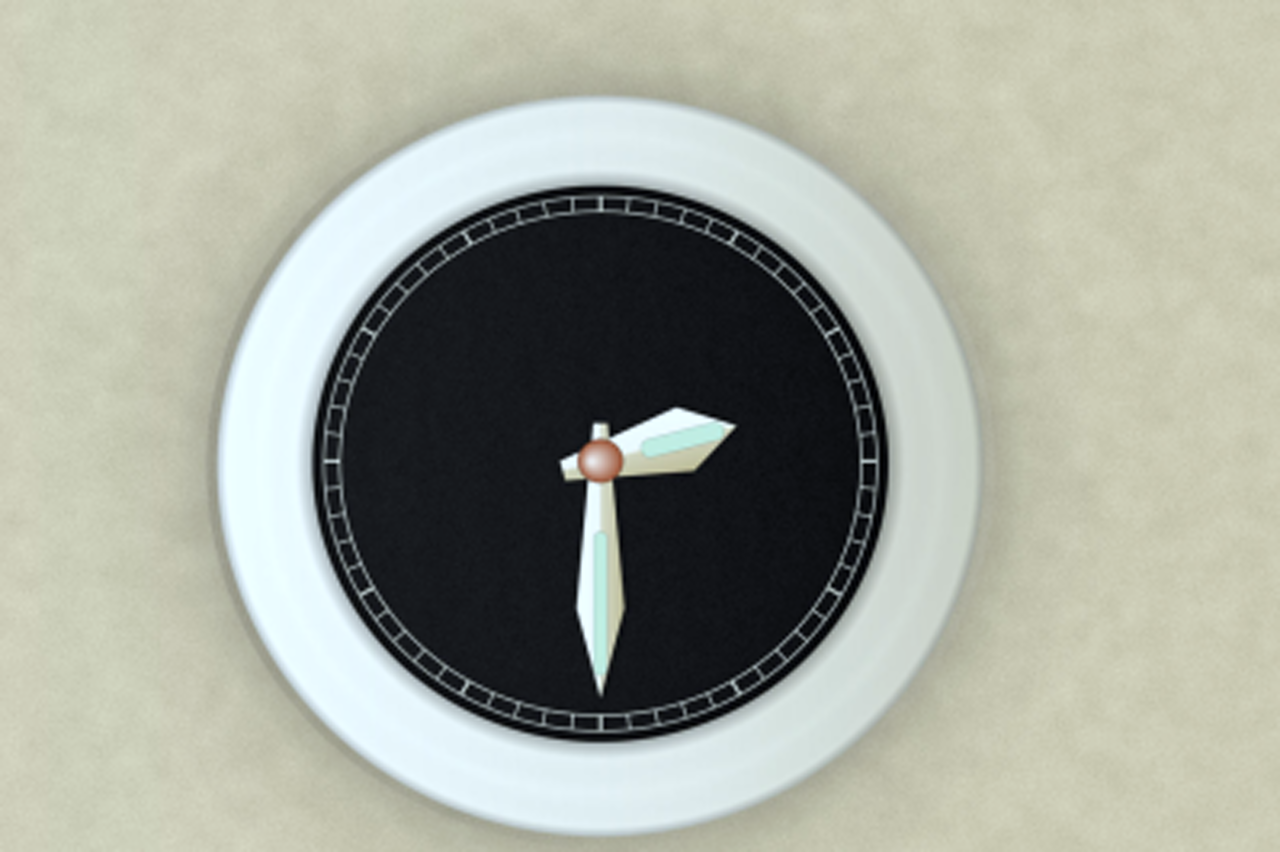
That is 2:30
